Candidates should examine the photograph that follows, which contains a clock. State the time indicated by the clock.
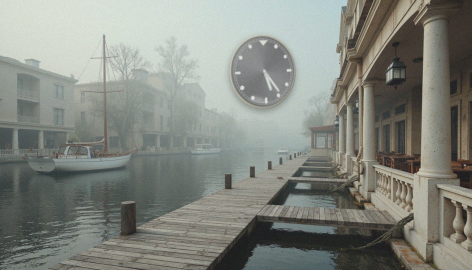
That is 5:24
